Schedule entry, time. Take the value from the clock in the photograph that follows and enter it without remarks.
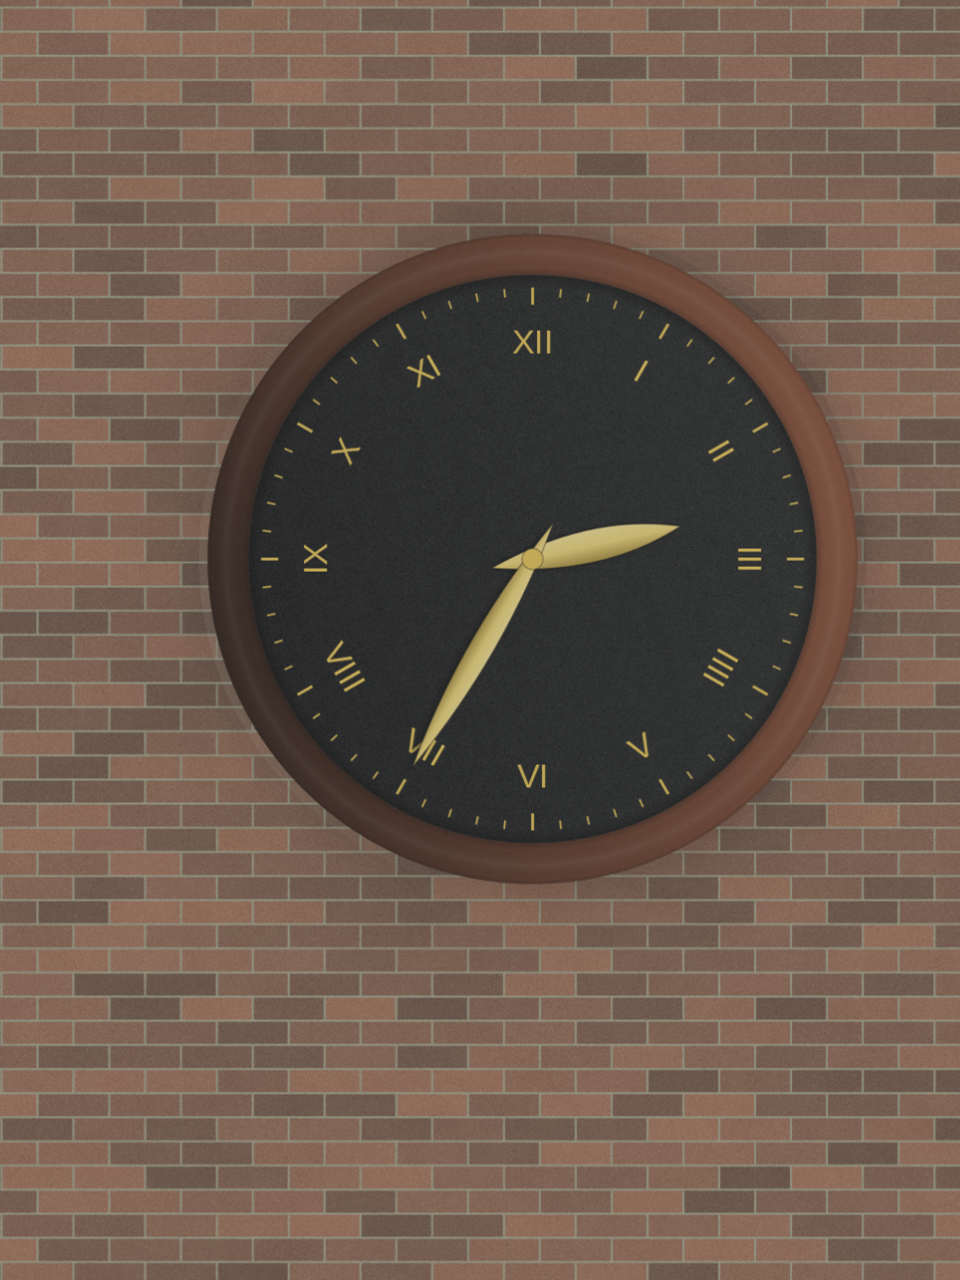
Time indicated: 2:35
